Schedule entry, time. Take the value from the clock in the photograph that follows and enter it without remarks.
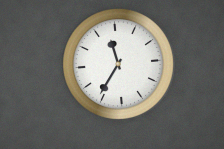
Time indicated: 11:36
